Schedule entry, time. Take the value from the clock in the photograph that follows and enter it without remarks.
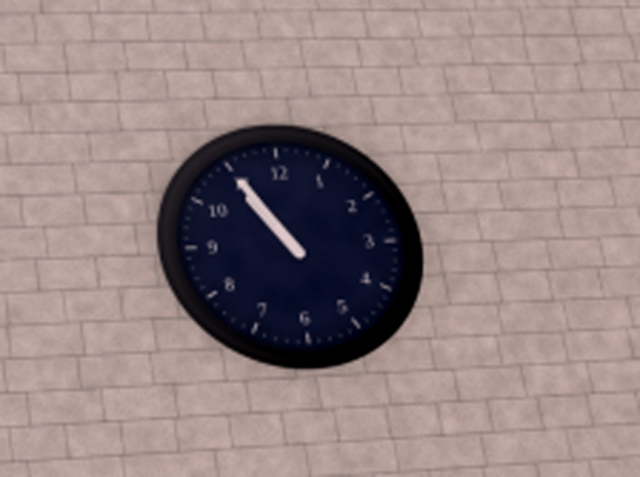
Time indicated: 10:55
